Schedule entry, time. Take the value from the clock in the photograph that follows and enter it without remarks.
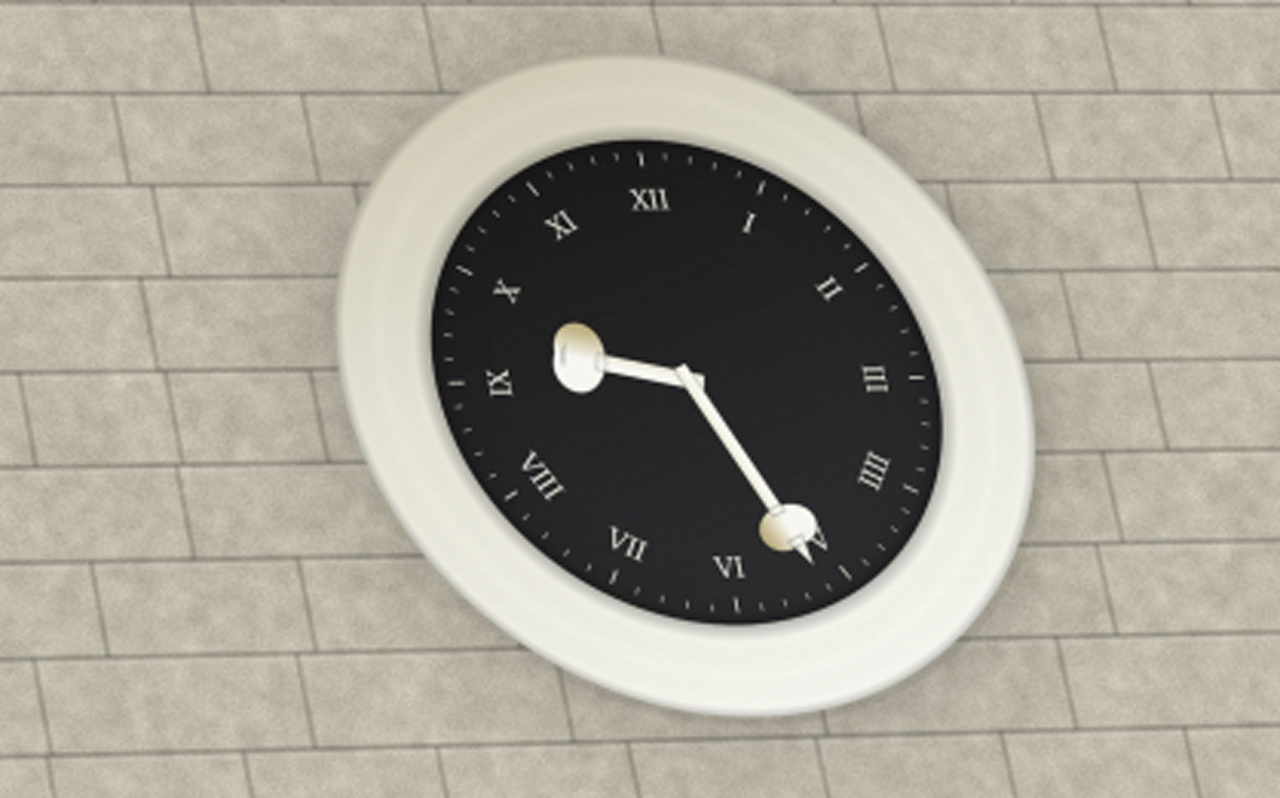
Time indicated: 9:26
